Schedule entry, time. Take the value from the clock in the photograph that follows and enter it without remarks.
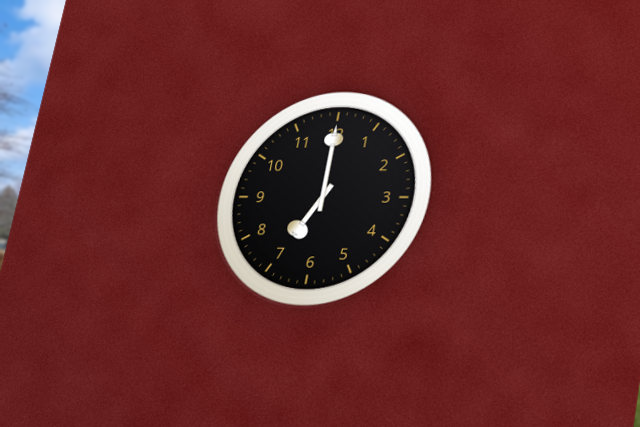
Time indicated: 7:00
